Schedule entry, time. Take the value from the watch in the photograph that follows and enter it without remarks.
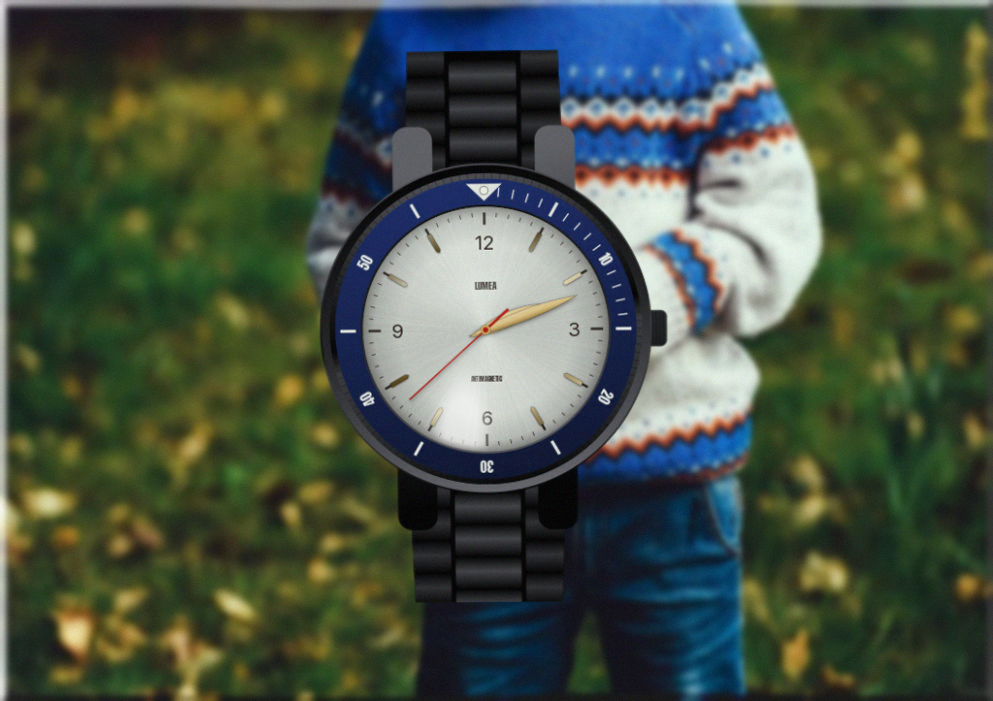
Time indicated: 2:11:38
